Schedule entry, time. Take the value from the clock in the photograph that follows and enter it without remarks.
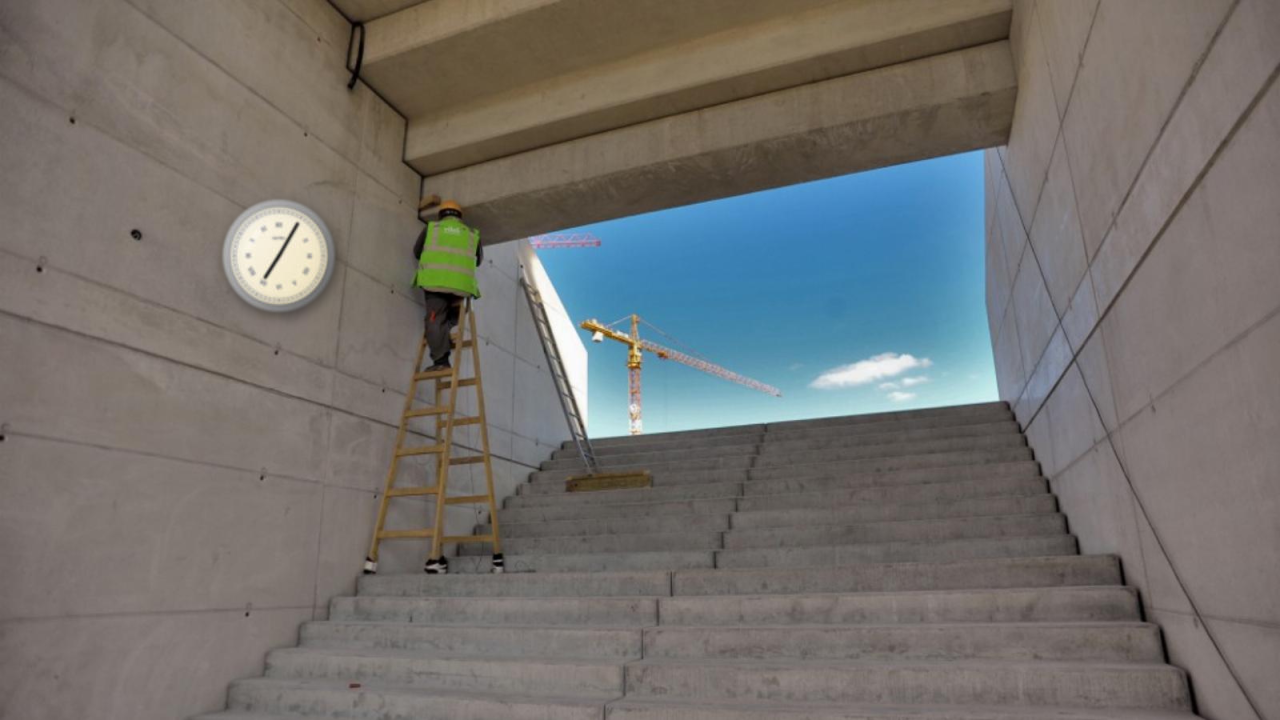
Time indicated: 7:05
